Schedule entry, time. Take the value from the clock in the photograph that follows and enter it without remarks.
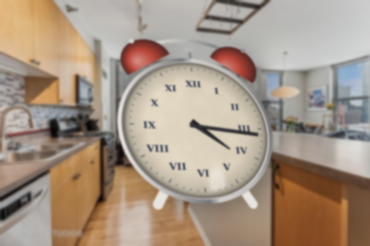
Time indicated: 4:16
